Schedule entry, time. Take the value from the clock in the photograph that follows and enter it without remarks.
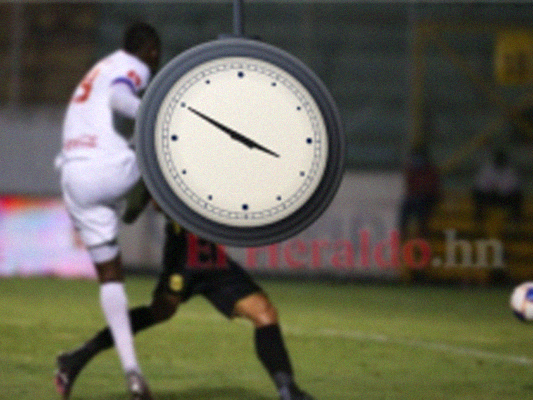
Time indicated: 3:50
